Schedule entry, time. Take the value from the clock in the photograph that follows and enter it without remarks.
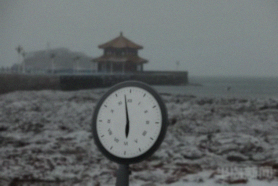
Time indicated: 5:58
